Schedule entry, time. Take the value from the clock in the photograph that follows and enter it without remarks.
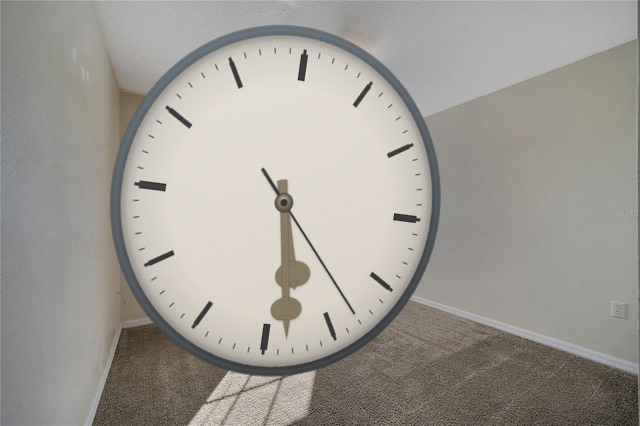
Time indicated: 5:28:23
